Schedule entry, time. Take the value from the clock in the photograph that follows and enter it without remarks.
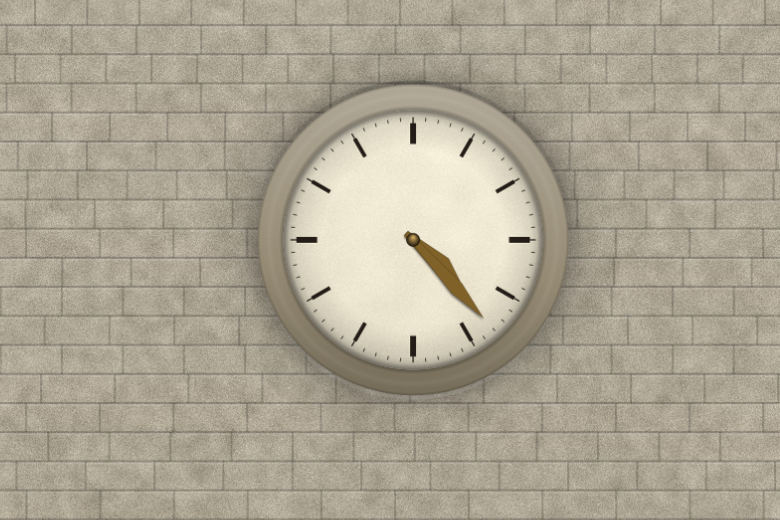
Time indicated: 4:23
